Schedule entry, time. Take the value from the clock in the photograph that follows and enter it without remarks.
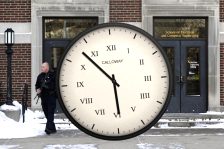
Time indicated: 5:53
